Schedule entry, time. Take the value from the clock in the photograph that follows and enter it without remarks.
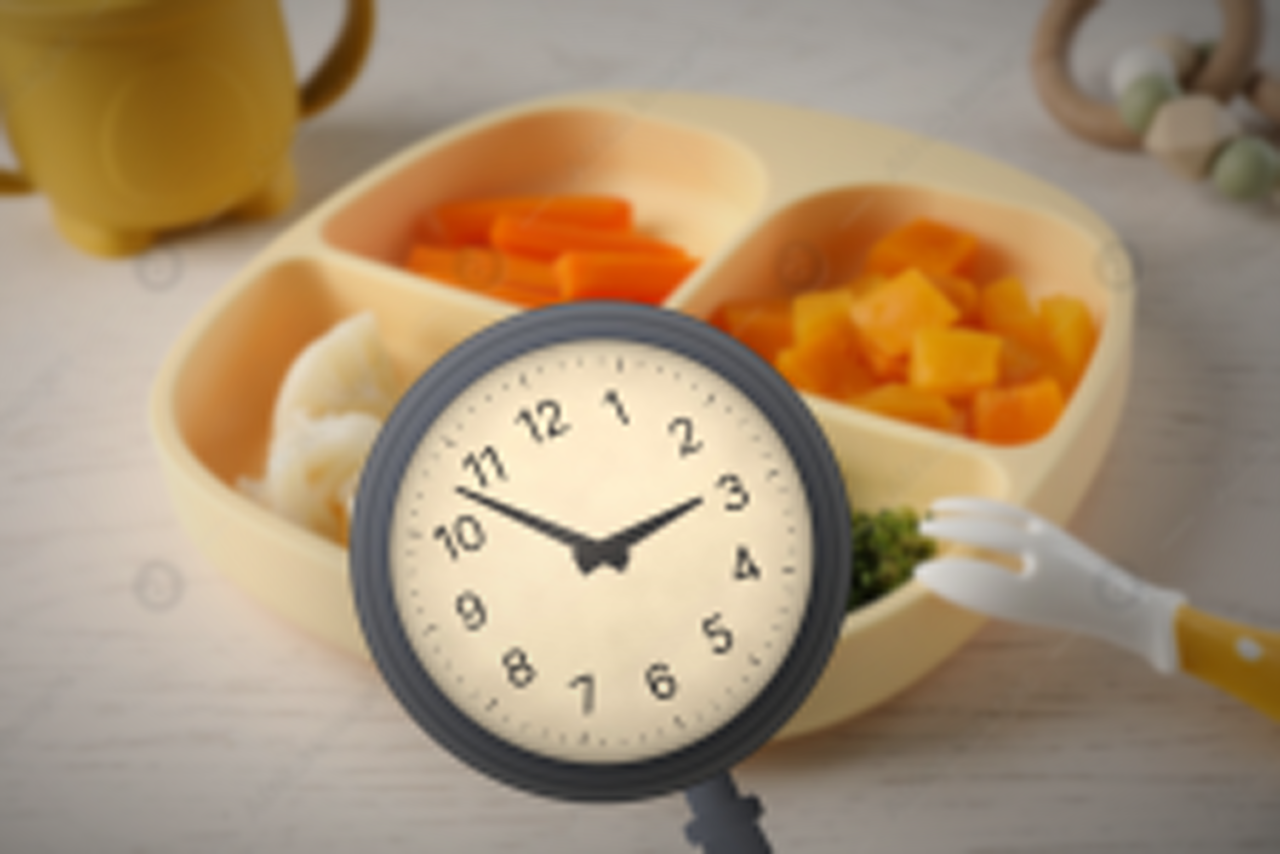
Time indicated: 2:53
